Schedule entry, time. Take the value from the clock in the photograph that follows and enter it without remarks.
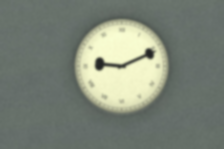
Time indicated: 9:11
